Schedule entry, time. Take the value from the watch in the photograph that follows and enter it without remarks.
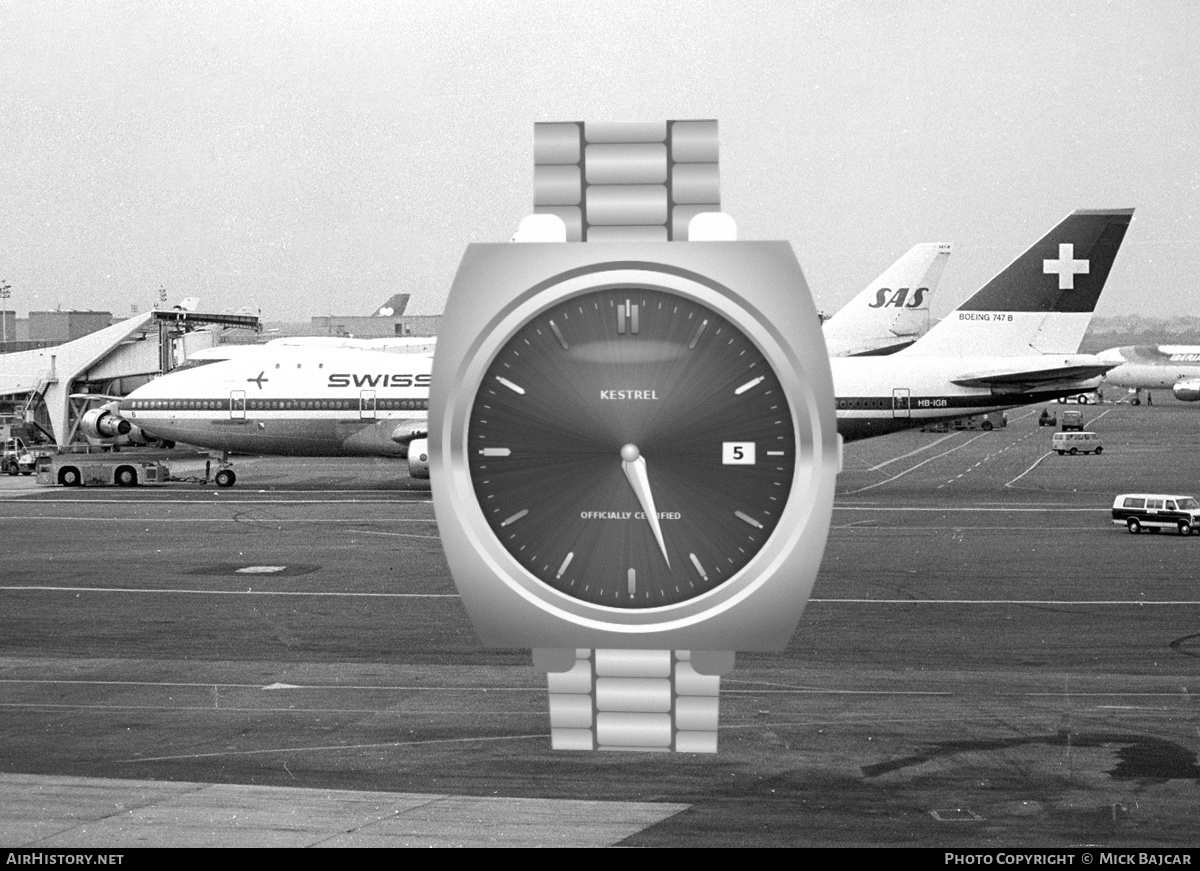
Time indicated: 5:27
